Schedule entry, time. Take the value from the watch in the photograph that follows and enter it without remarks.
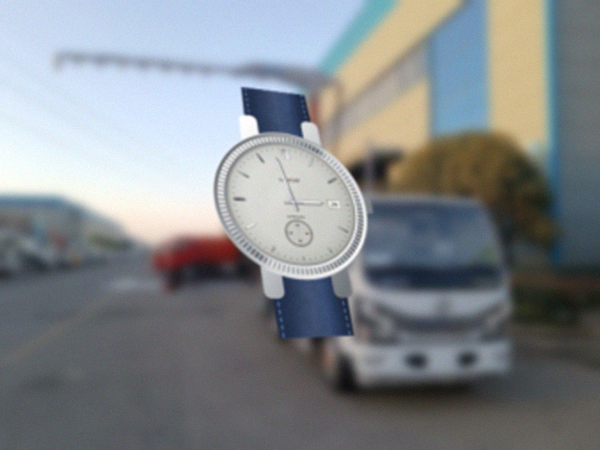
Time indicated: 2:58
